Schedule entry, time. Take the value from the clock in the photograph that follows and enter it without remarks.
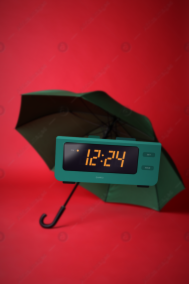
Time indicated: 12:24
